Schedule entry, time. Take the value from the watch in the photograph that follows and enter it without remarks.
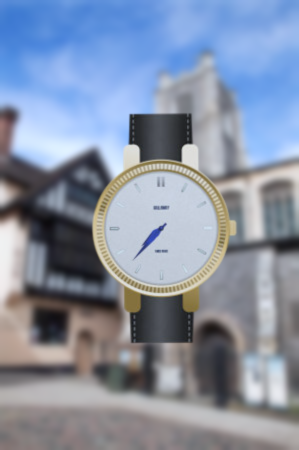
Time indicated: 7:37
